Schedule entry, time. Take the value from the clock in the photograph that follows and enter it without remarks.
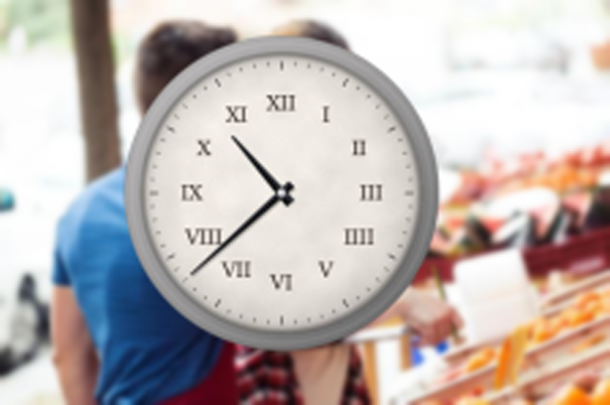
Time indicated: 10:38
